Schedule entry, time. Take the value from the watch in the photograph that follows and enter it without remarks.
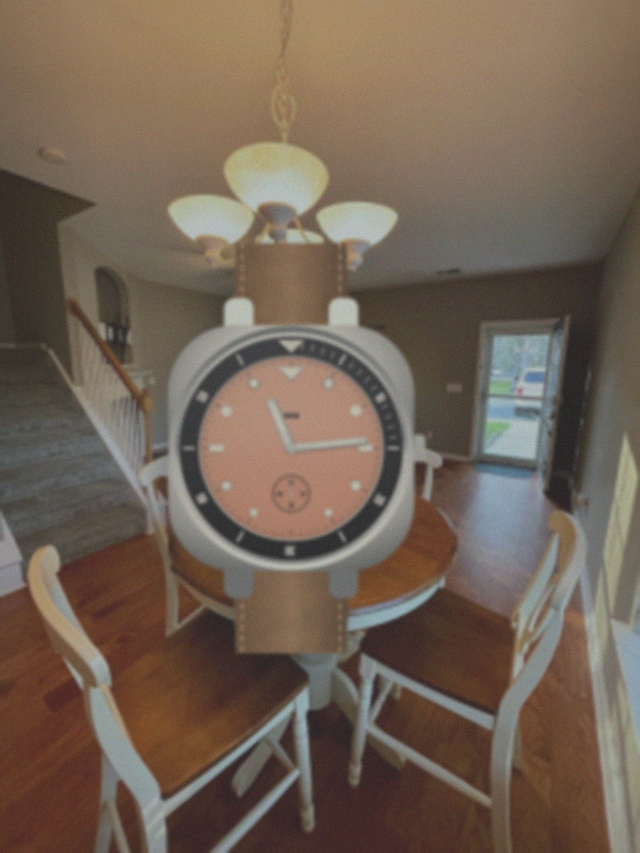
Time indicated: 11:14
